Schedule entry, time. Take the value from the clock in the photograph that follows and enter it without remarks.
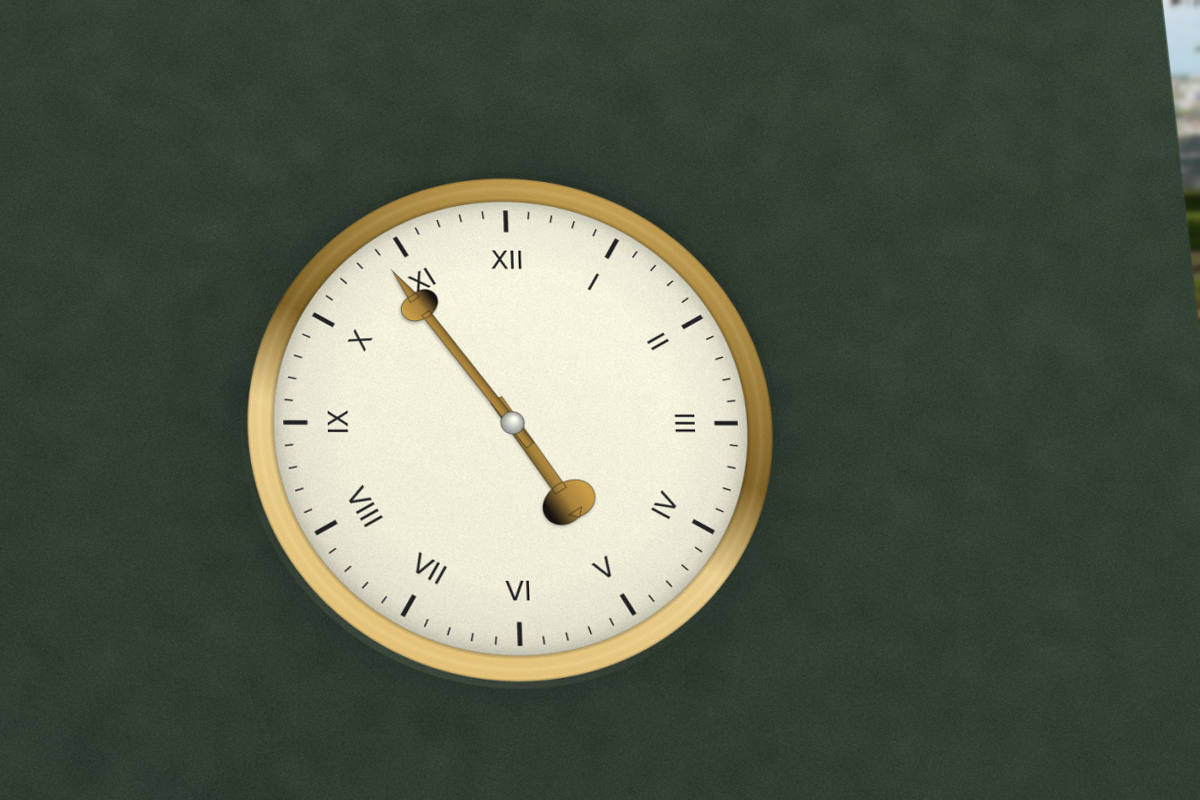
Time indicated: 4:54
